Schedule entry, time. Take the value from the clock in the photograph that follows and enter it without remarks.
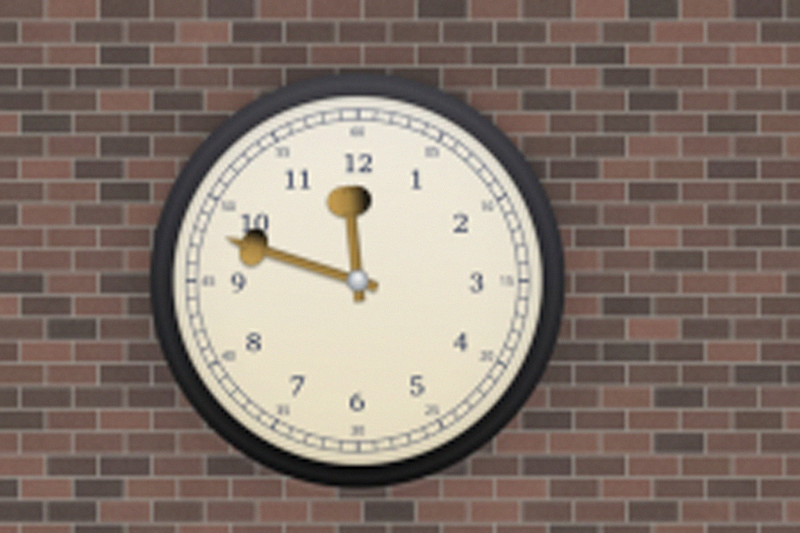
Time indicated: 11:48
